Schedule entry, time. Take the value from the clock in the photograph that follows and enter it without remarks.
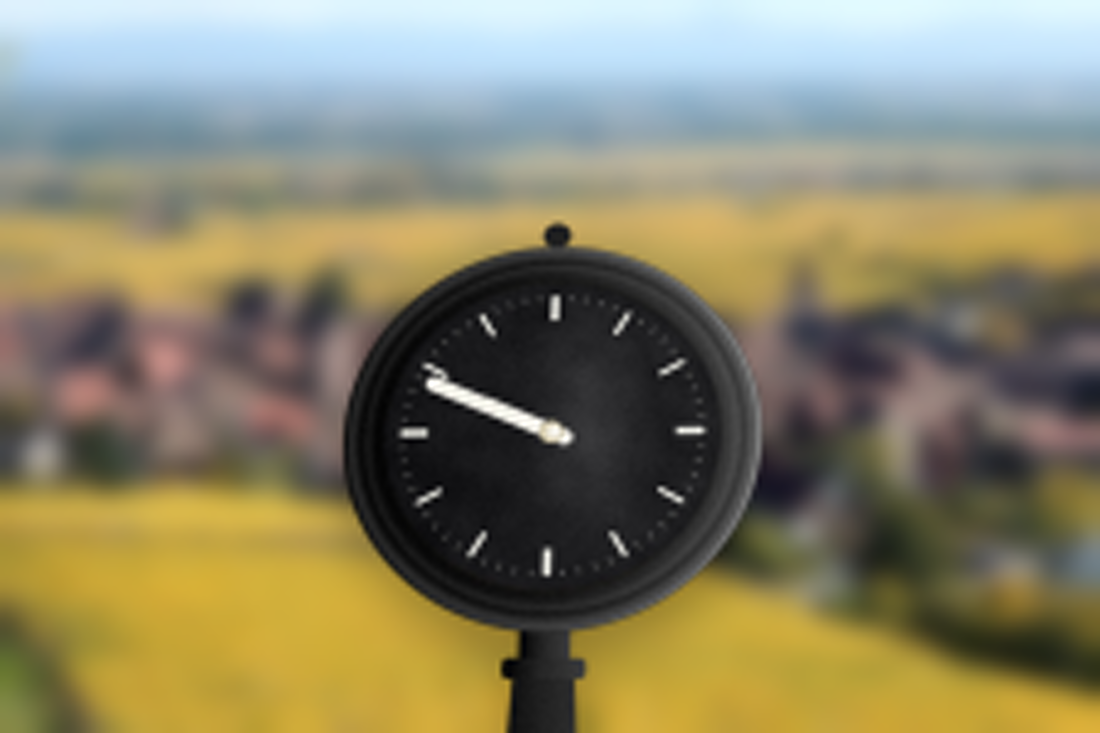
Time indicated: 9:49
